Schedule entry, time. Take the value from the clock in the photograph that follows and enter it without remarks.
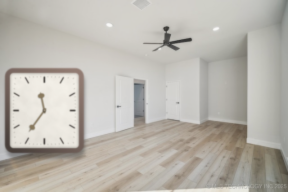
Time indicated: 11:36
